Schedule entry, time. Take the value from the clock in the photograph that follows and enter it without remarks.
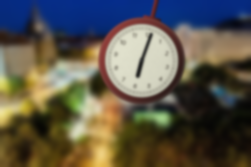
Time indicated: 6:01
